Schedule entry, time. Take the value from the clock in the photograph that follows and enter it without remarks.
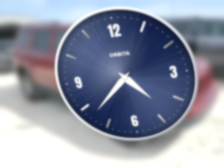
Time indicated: 4:38
